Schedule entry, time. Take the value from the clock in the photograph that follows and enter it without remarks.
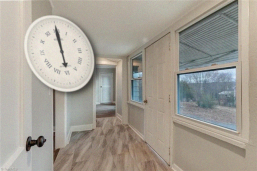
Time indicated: 6:00
